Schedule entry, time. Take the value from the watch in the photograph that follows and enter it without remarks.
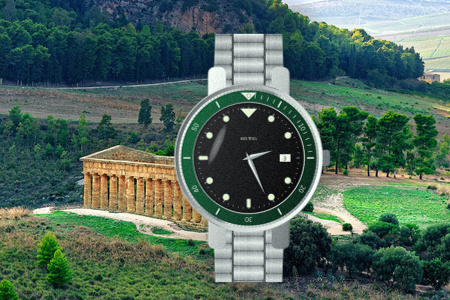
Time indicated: 2:26
